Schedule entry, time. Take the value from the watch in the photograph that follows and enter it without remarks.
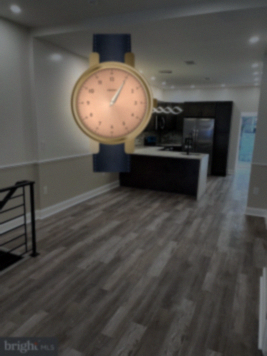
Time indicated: 1:05
